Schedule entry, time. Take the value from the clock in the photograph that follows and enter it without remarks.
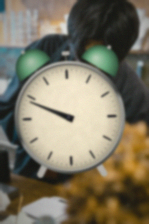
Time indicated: 9:49
